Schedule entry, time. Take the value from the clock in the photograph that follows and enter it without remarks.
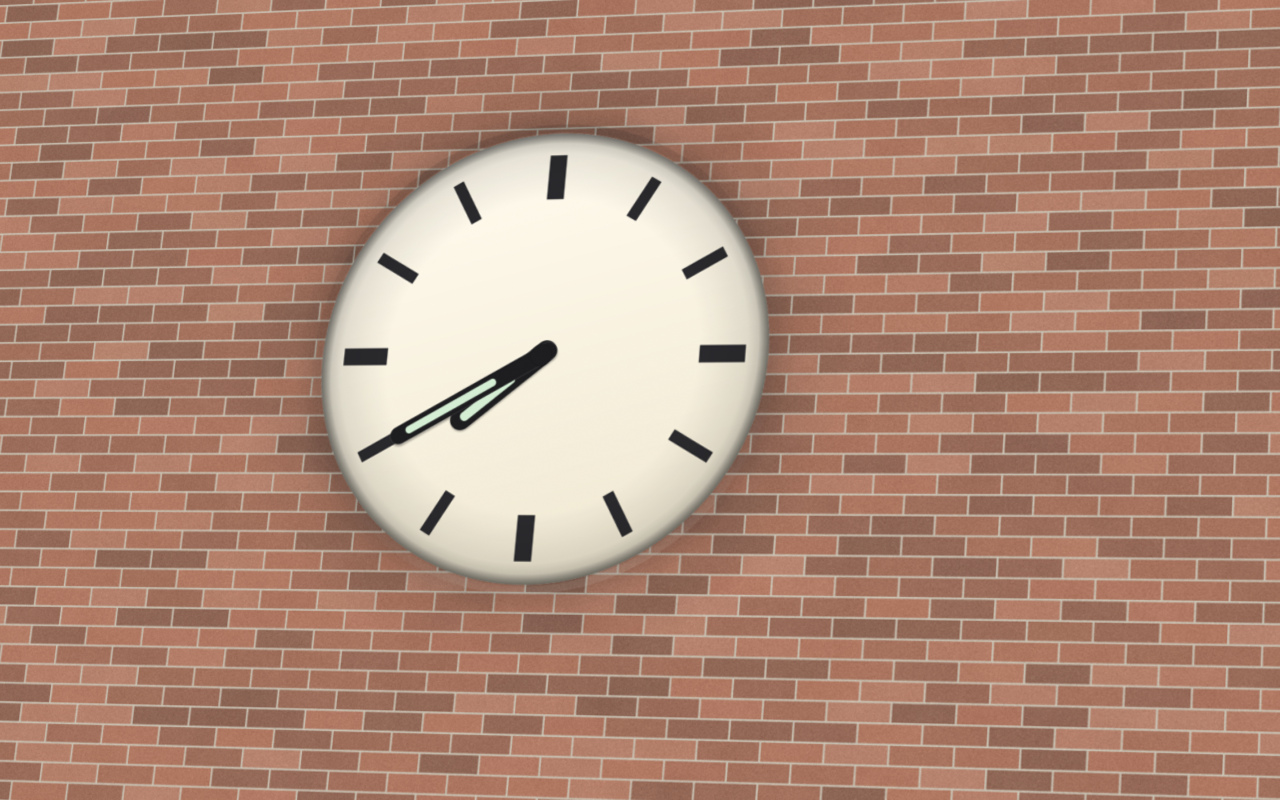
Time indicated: 7:40
